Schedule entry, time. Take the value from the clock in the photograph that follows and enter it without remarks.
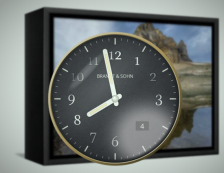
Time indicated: 7:58
